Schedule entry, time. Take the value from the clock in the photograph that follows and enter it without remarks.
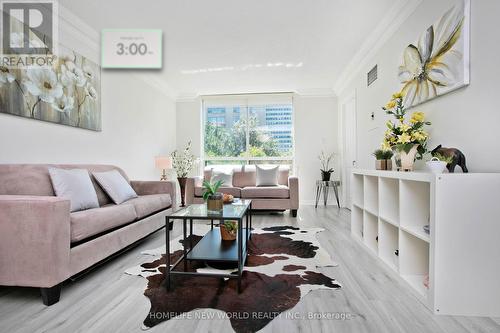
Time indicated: 3:00
